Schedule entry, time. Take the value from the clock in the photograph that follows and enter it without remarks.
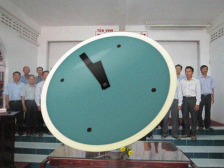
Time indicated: 10:52
